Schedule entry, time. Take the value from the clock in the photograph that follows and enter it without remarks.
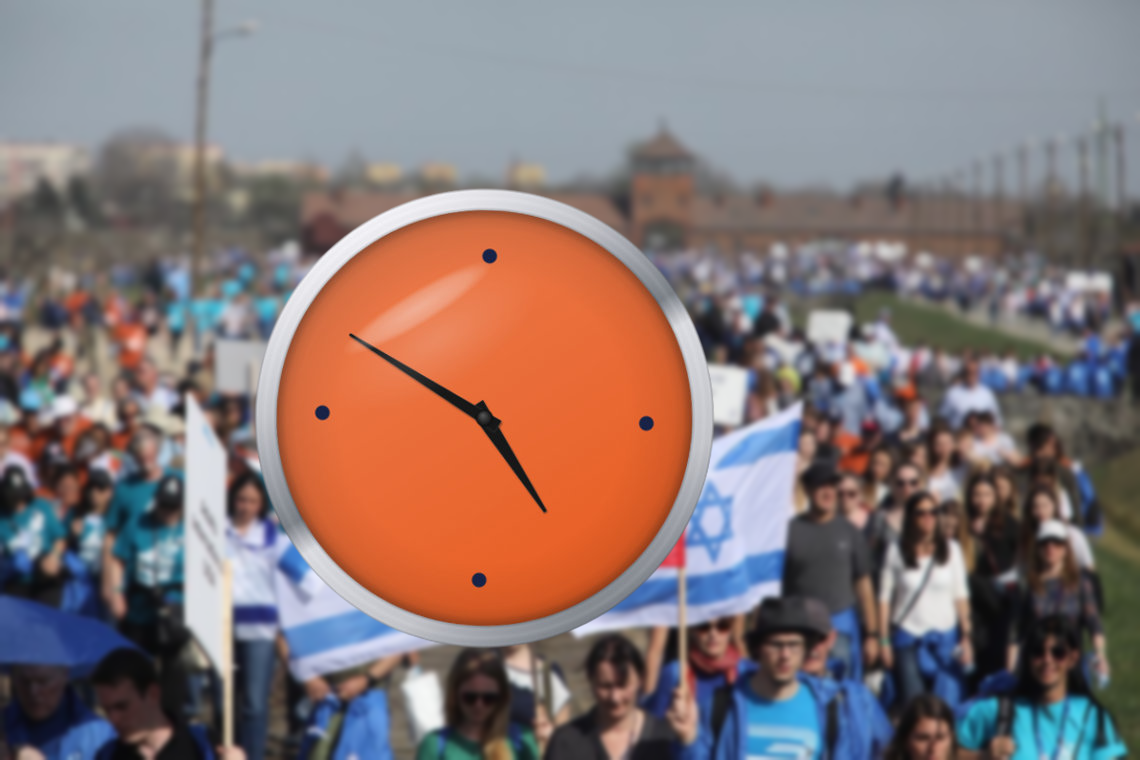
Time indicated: 4:50
